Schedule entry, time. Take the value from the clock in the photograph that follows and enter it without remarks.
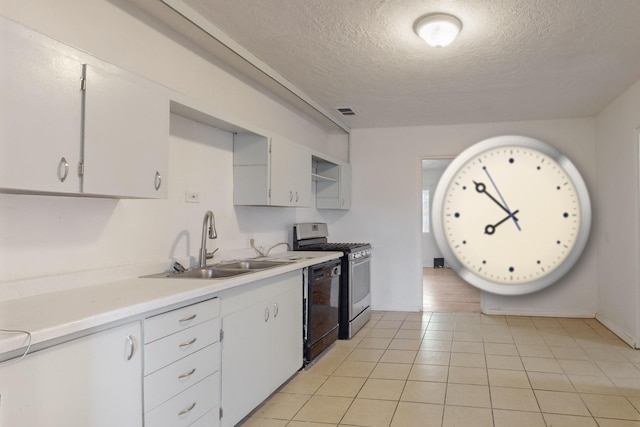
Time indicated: 7:51:55
